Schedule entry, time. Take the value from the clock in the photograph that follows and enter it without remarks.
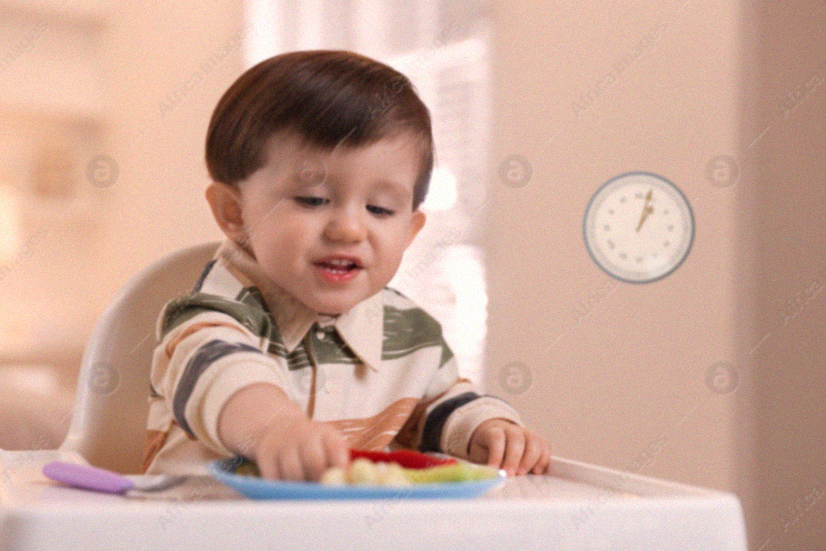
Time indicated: 1:03
